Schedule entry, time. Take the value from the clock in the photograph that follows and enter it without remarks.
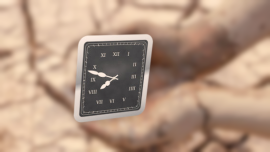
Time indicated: 7:48
